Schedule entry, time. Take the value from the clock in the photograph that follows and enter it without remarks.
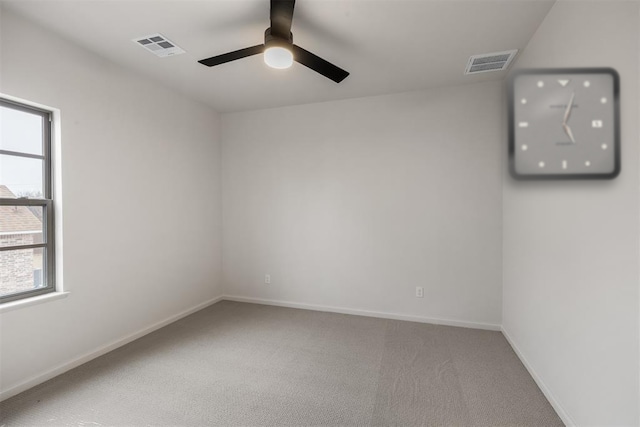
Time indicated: 5:03
